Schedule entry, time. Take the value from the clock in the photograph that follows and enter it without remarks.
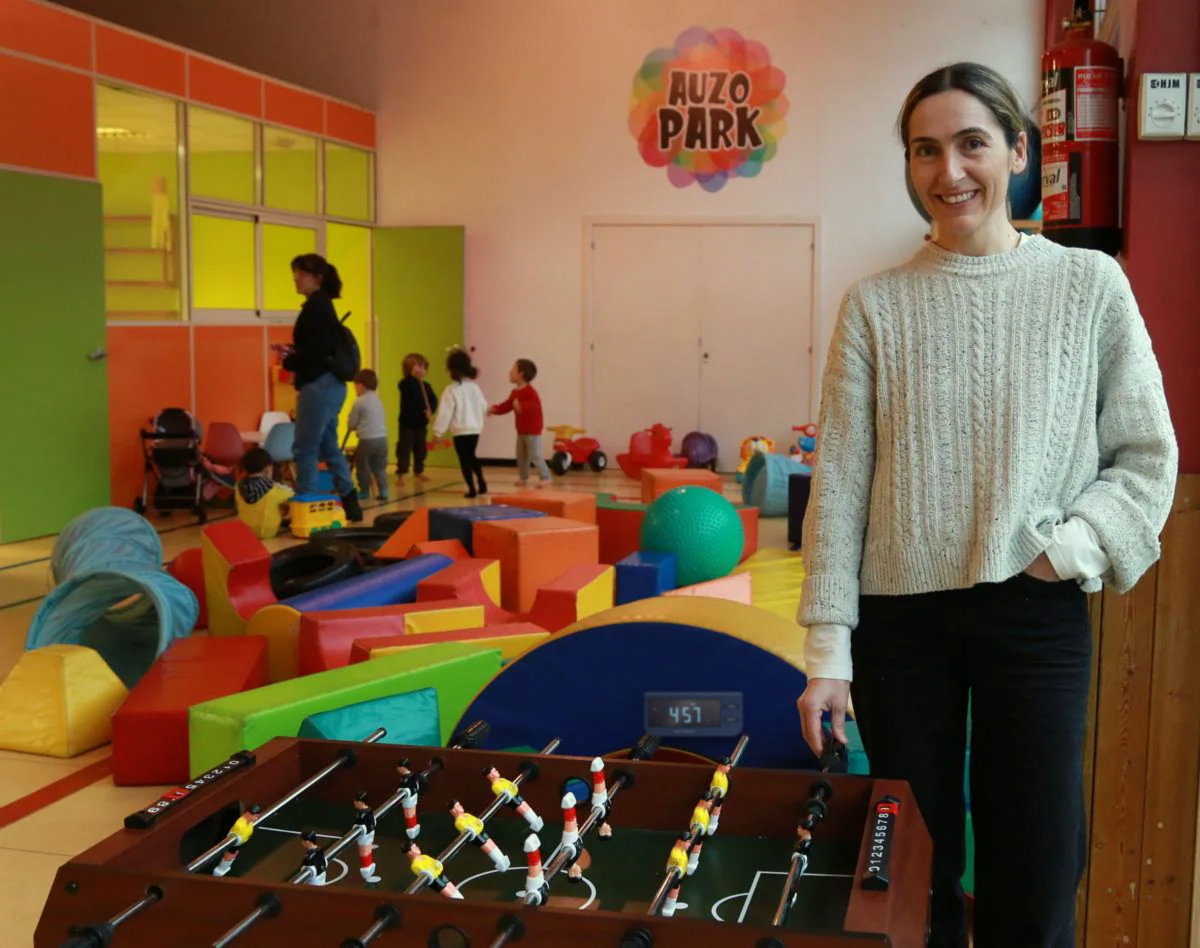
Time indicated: 4:57
